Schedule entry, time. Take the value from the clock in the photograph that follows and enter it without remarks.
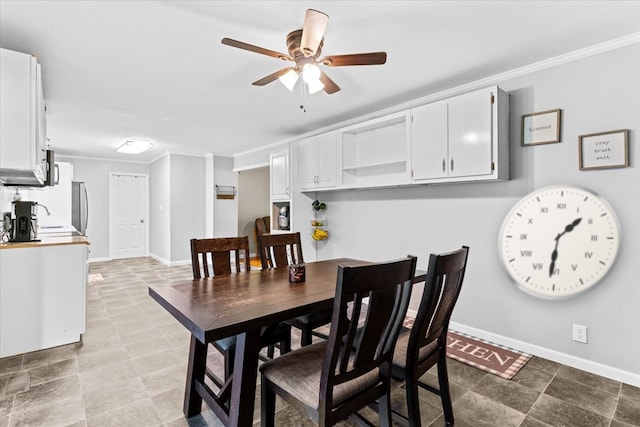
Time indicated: 1:31
